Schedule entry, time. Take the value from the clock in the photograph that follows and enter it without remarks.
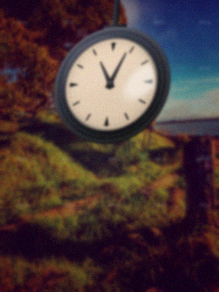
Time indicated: 11:04
